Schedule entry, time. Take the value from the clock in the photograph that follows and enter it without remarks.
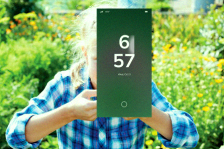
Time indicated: 6:57
